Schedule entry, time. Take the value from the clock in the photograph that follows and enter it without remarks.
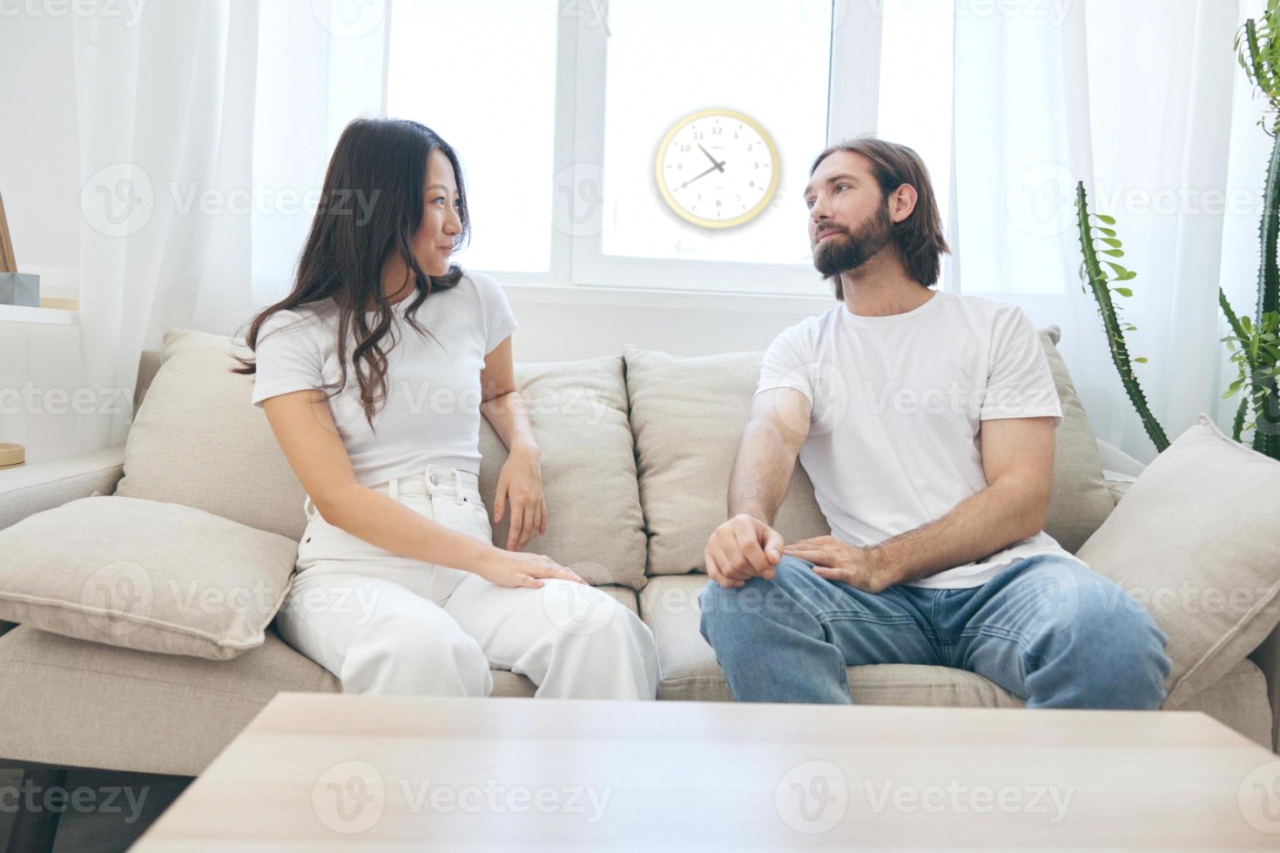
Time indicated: 10:40
